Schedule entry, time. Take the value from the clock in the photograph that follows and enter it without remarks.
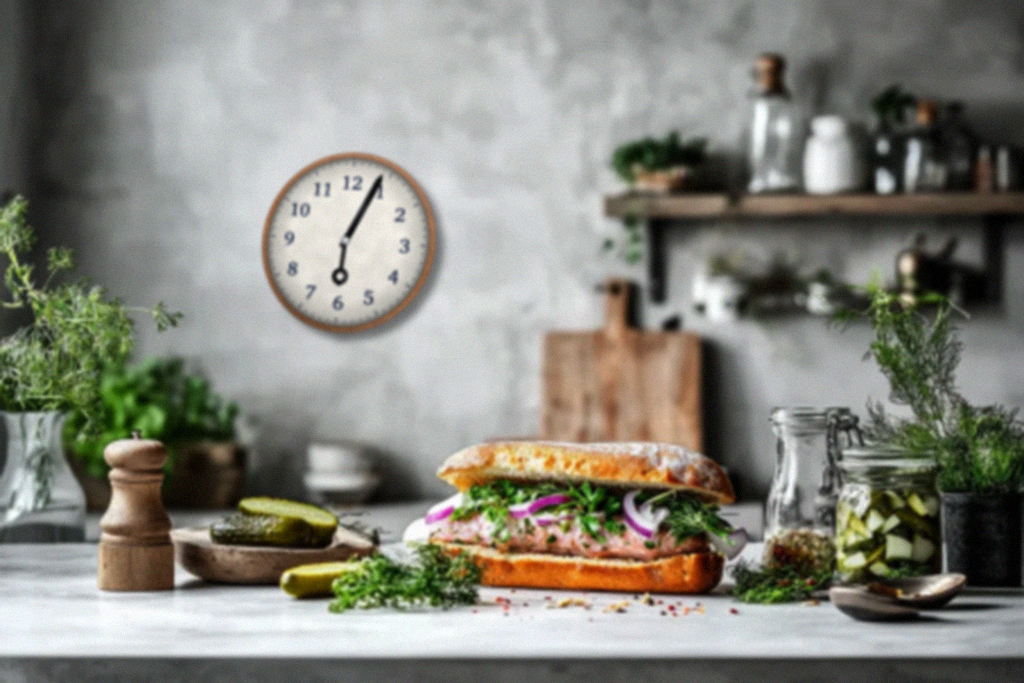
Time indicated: 6:04
